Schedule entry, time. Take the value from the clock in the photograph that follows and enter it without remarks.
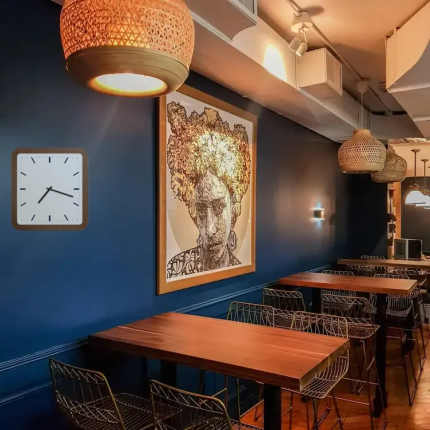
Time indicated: 7:18
